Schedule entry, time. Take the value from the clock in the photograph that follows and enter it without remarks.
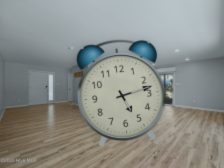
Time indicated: 5:13
